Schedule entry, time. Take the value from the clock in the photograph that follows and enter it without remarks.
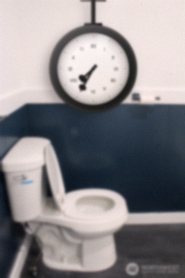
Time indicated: 7:35
